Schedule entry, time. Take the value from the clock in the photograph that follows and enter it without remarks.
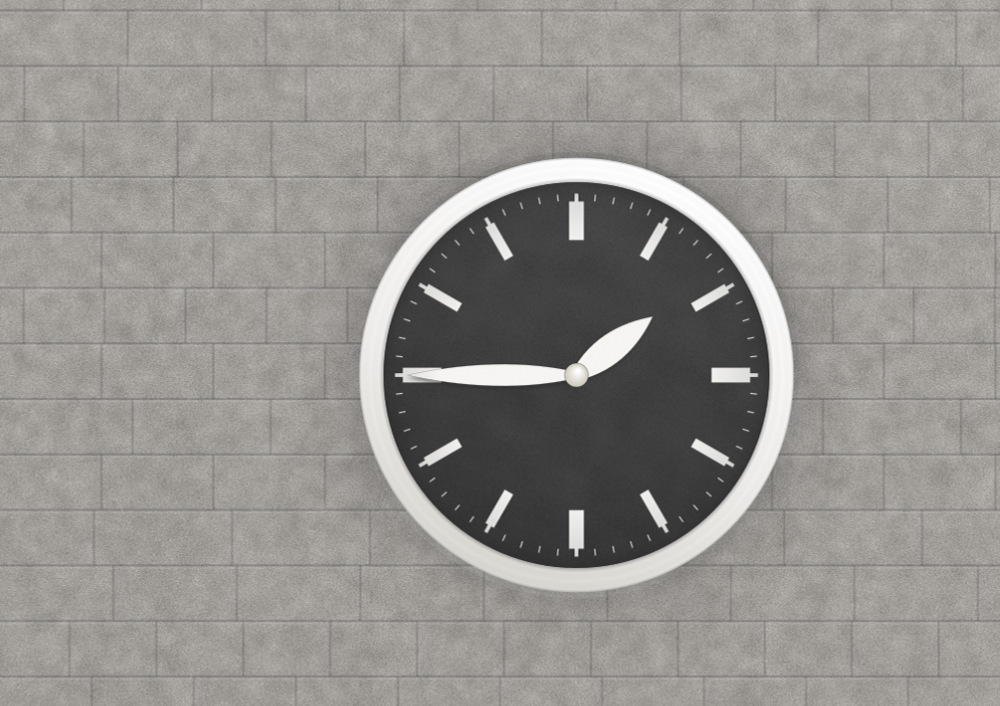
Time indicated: 1:45
